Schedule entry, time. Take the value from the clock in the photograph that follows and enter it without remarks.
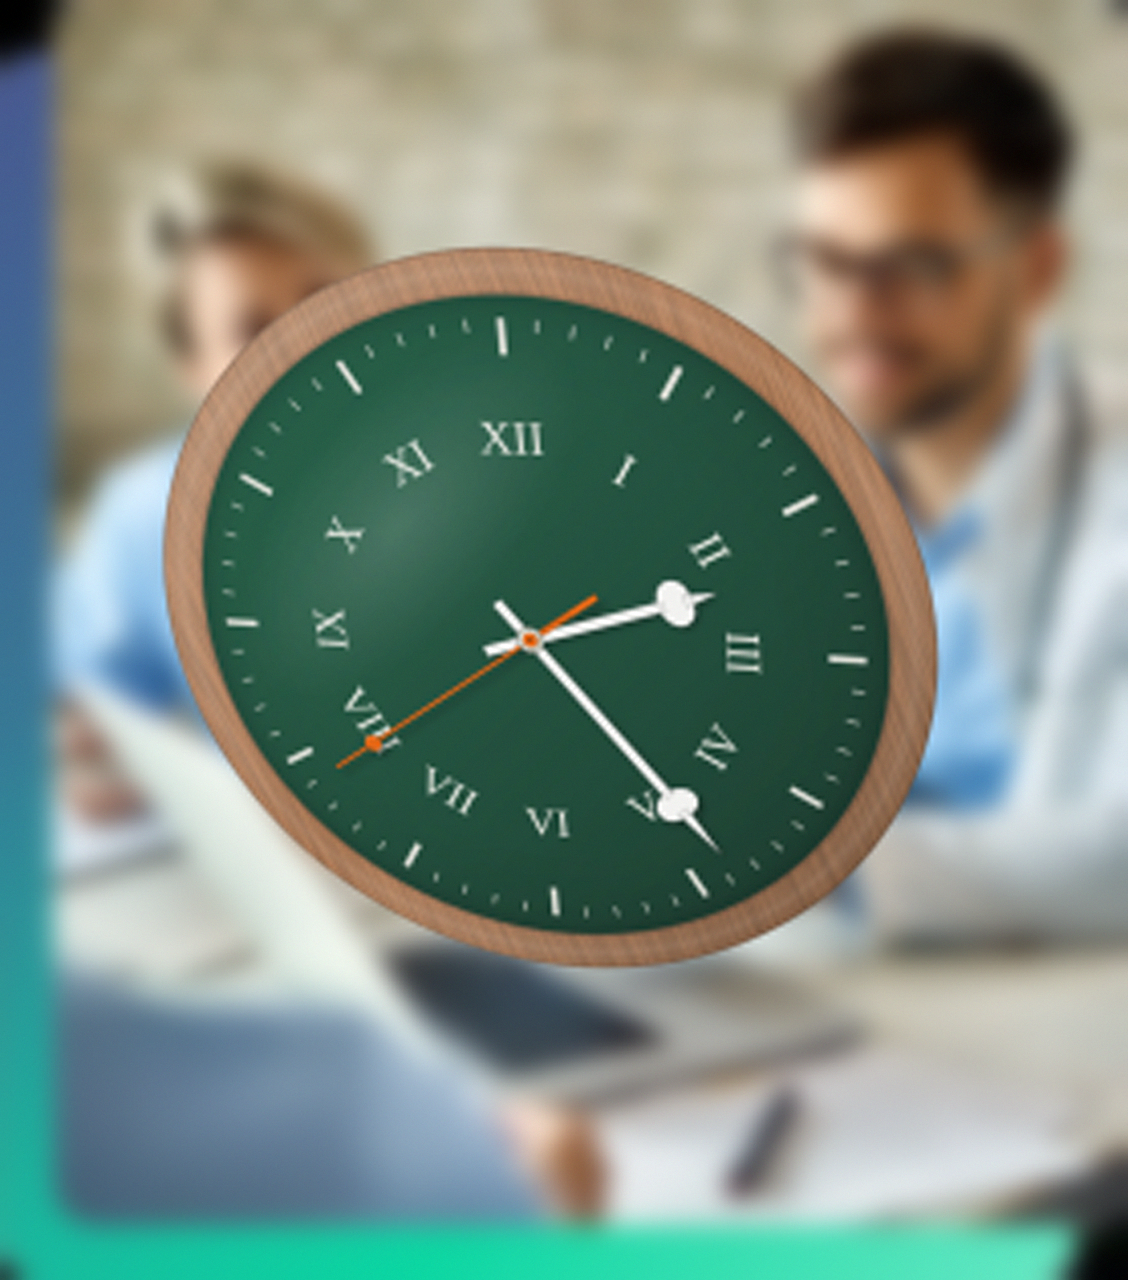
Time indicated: 2:23:39
